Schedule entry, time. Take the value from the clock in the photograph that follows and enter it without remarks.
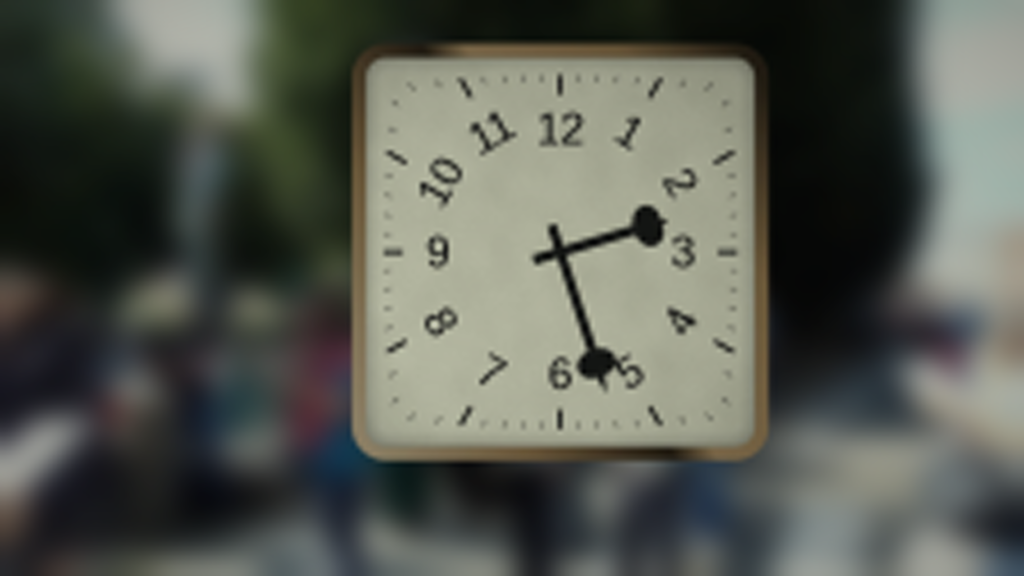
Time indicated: 2:27
